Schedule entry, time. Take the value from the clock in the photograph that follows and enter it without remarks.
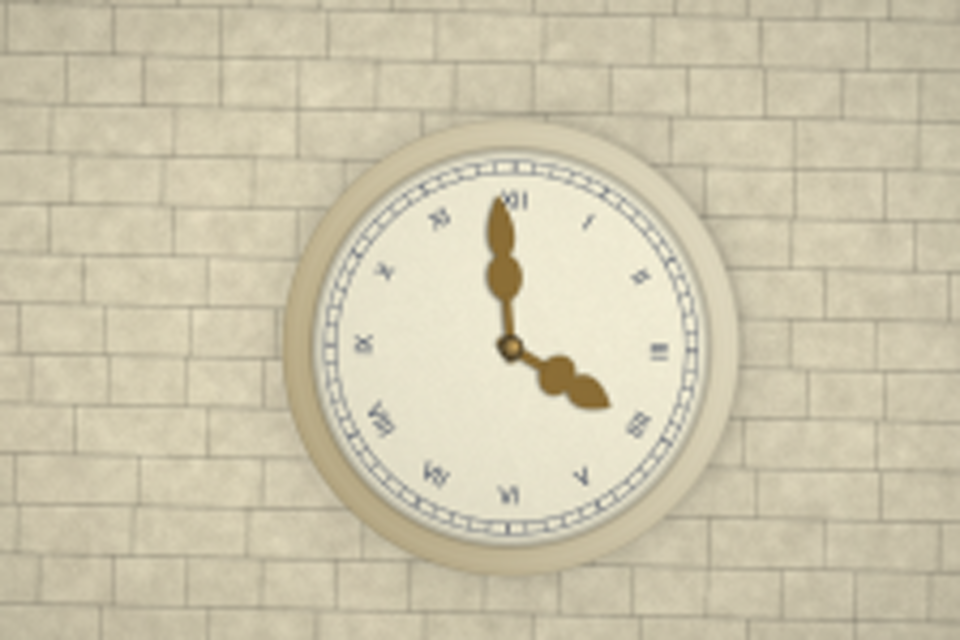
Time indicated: 3:59
